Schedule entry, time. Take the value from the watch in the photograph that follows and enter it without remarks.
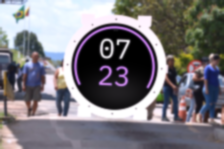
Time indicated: 7:23
